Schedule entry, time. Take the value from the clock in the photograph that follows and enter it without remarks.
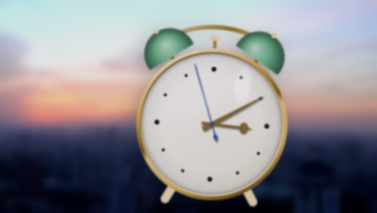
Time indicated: 3:09:57
